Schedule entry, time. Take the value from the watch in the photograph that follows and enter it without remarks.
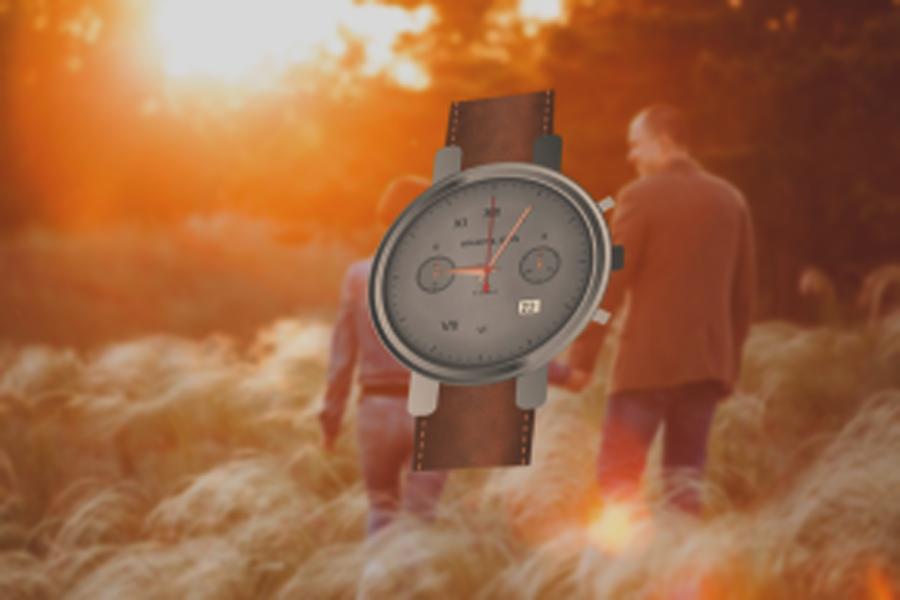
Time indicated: 9:05
